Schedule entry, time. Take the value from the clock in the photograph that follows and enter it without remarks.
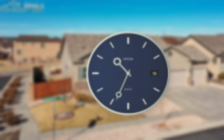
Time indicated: 10:34
